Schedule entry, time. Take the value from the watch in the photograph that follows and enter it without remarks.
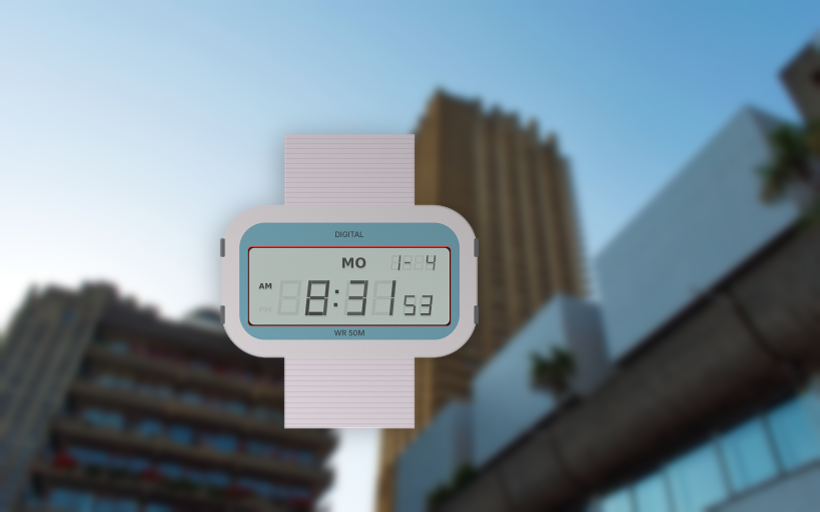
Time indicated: 8:31:53
